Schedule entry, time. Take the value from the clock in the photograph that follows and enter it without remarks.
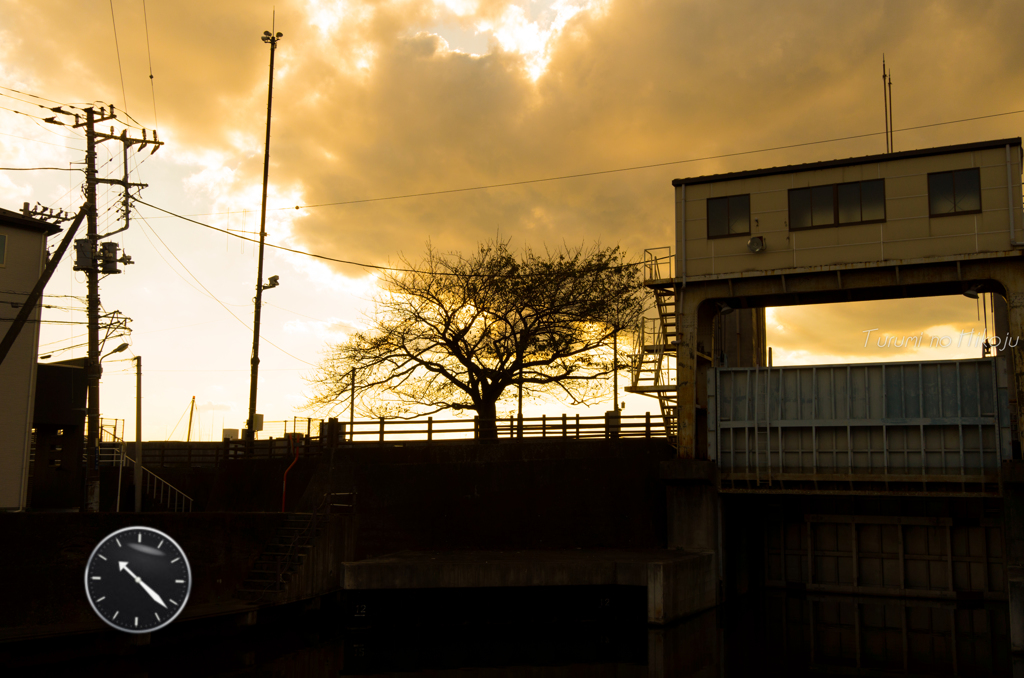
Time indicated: 10:22
